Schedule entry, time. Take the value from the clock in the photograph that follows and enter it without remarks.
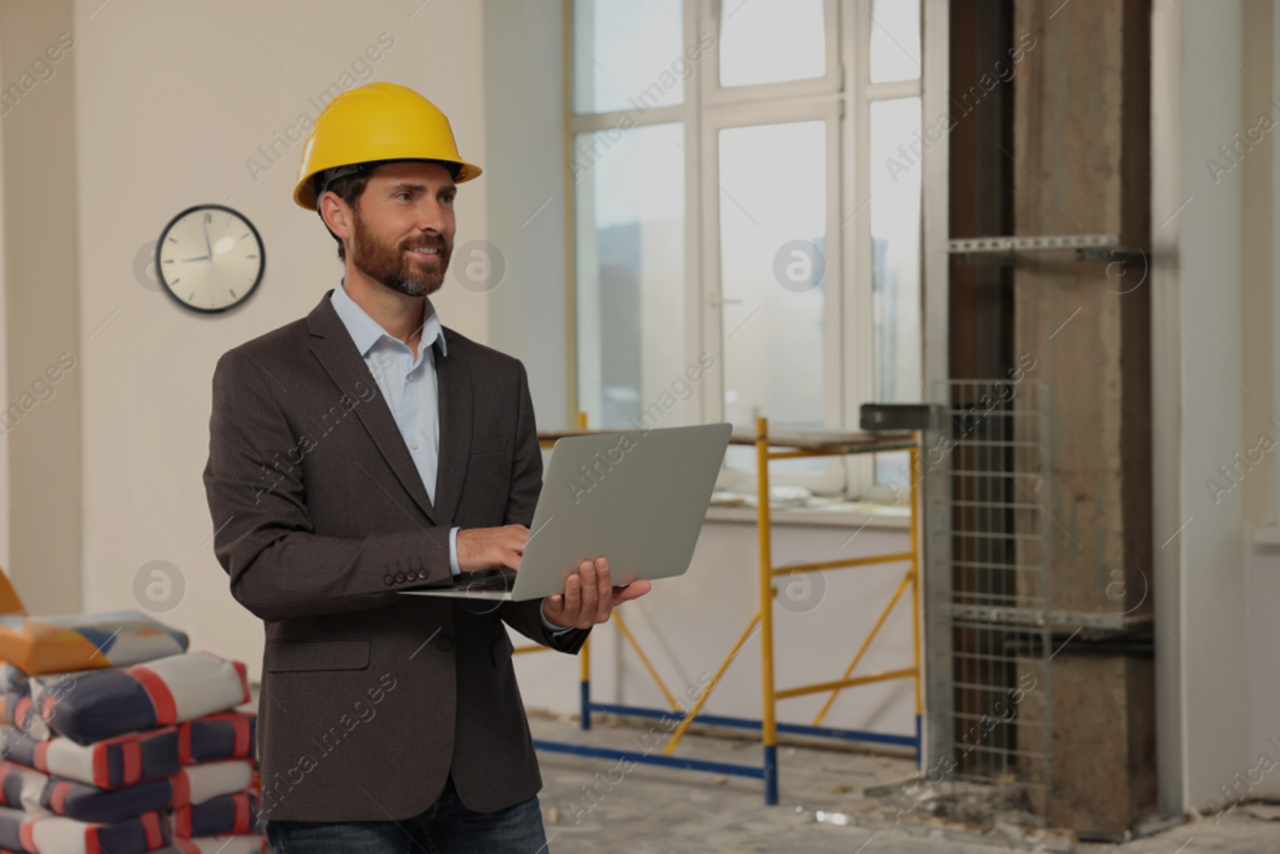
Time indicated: 8:59
